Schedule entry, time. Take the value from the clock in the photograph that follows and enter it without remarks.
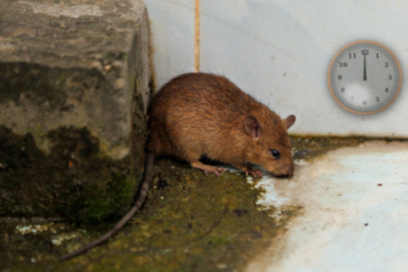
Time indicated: 12:00
